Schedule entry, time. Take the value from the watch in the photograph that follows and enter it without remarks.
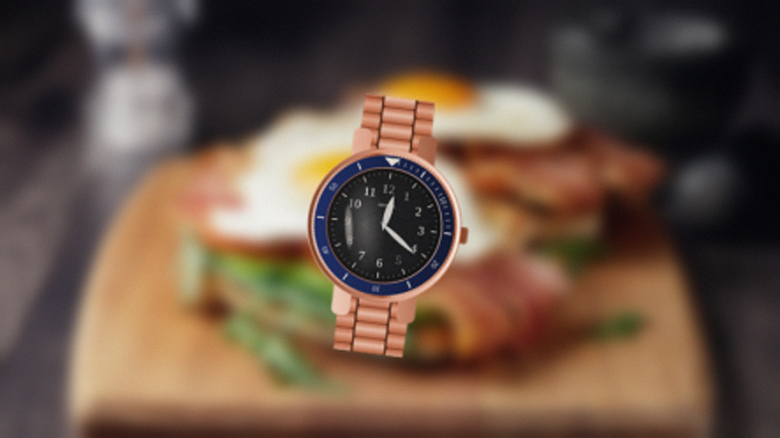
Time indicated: 12:21
